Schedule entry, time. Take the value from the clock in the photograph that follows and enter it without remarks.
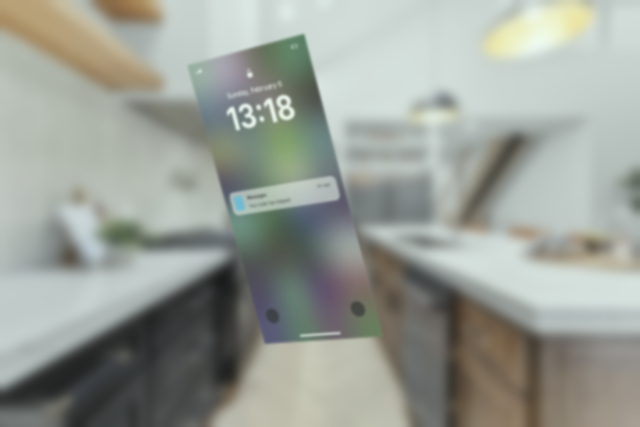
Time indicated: 13:18
